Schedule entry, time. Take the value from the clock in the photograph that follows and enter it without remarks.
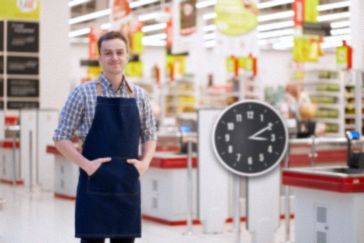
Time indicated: 3:10
